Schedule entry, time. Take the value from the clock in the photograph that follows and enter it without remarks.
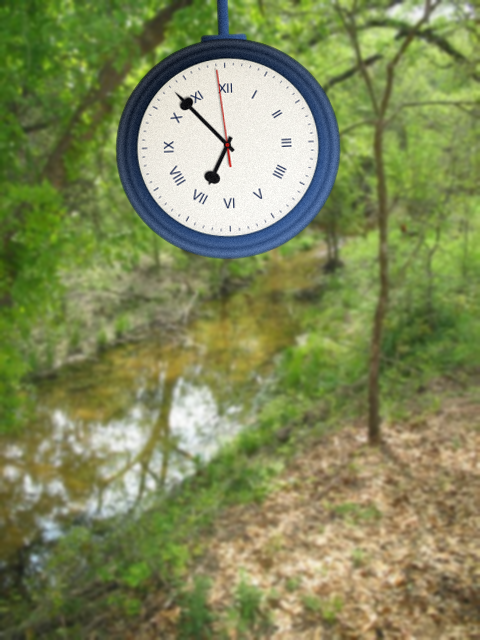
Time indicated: 6:52:59
